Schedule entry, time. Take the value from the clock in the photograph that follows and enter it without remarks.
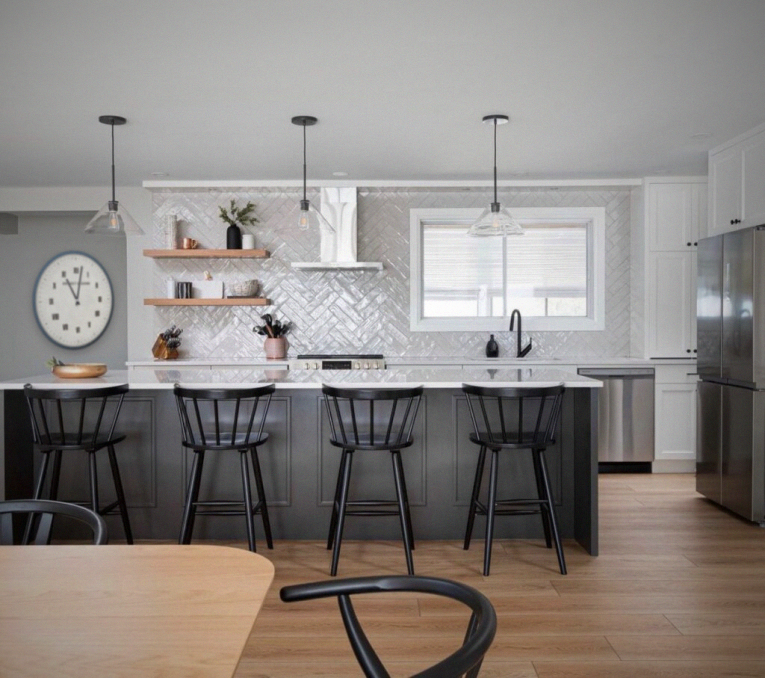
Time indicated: 11:02
